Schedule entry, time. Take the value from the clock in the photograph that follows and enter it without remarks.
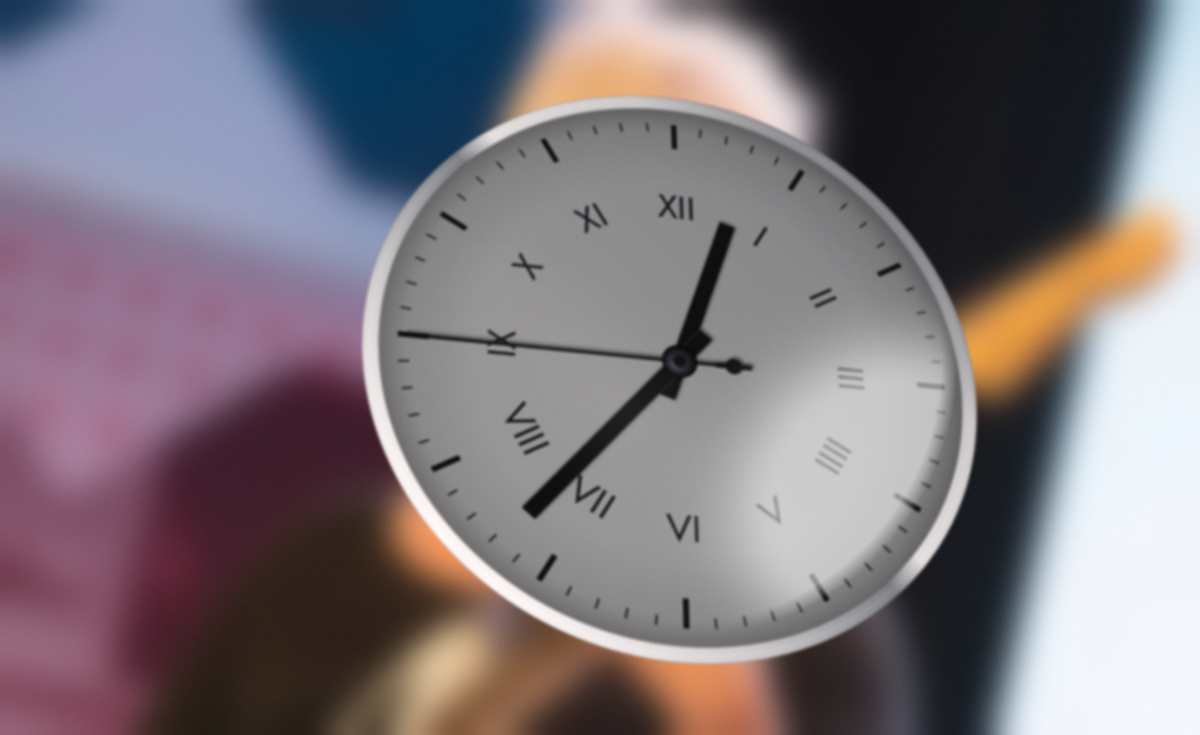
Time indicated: 12:36:45
